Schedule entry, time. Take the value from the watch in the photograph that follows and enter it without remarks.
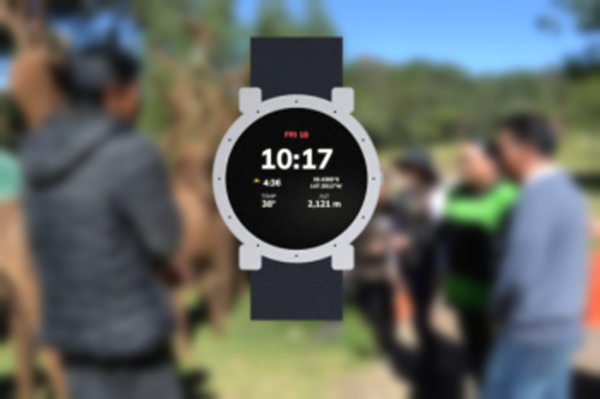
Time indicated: 10:17
